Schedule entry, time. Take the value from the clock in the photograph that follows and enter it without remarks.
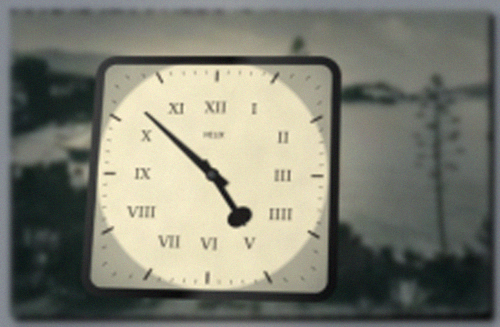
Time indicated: 4:52
